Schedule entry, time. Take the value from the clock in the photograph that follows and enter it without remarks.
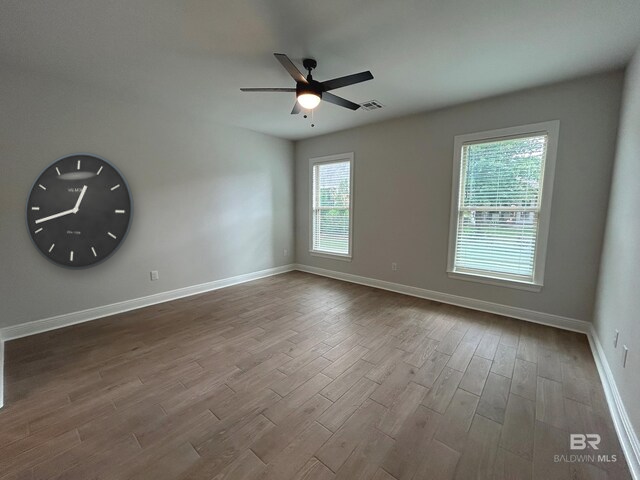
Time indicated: 12:42
